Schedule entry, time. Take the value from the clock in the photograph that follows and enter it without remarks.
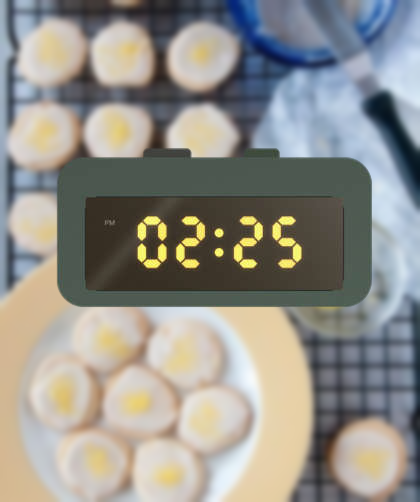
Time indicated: 2:25
